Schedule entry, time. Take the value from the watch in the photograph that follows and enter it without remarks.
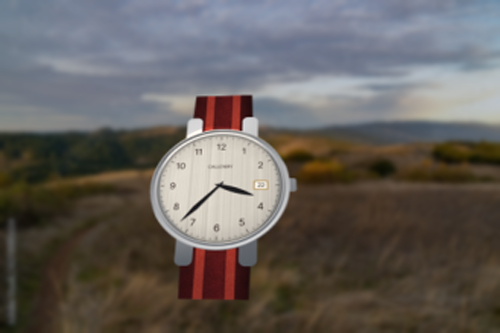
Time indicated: 3:37
